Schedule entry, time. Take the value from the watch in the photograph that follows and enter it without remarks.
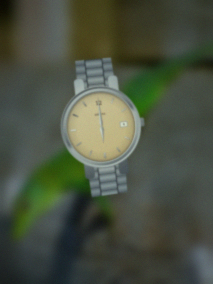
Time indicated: 6:00
